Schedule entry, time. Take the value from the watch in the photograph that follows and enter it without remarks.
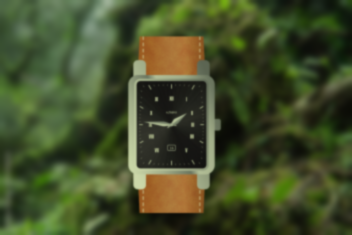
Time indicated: 1:46
